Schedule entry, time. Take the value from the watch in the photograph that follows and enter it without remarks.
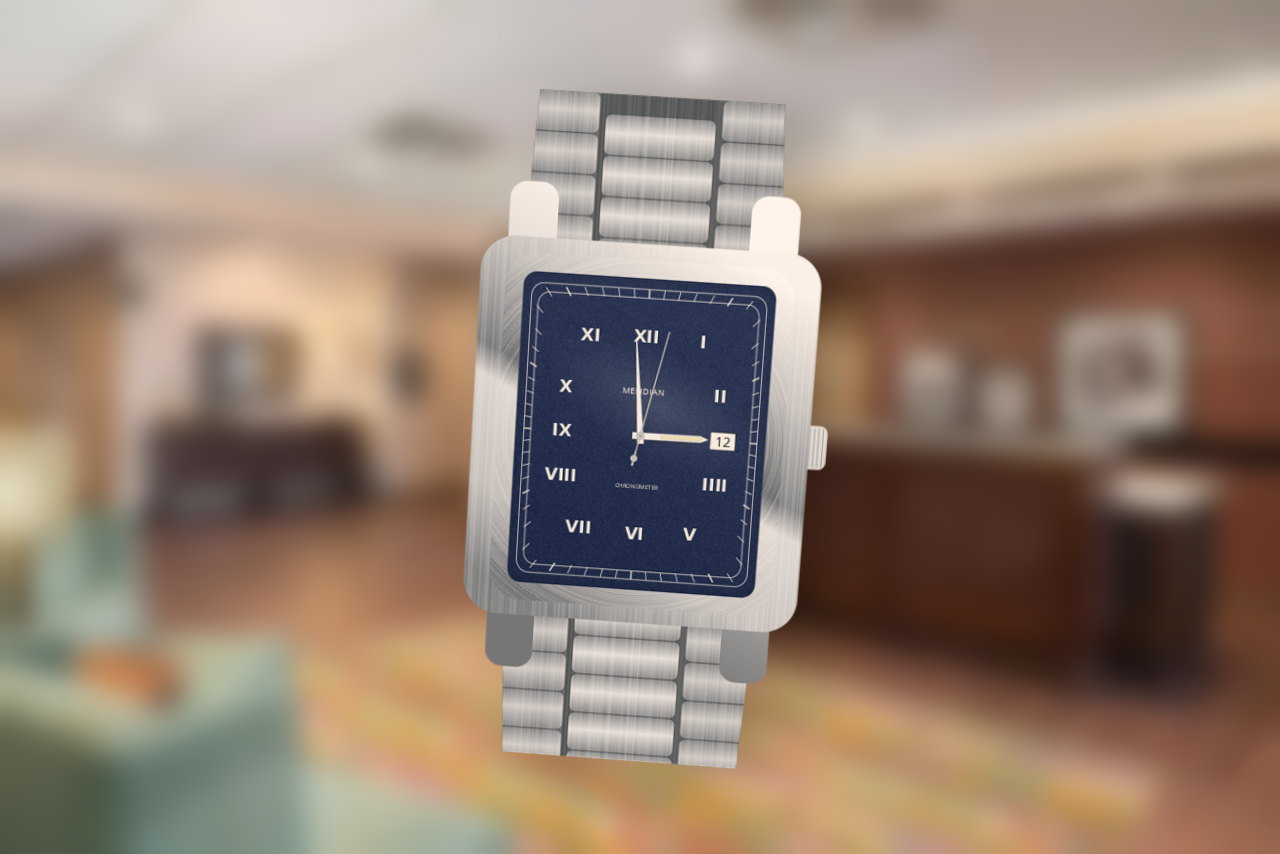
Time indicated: 2:59:02
